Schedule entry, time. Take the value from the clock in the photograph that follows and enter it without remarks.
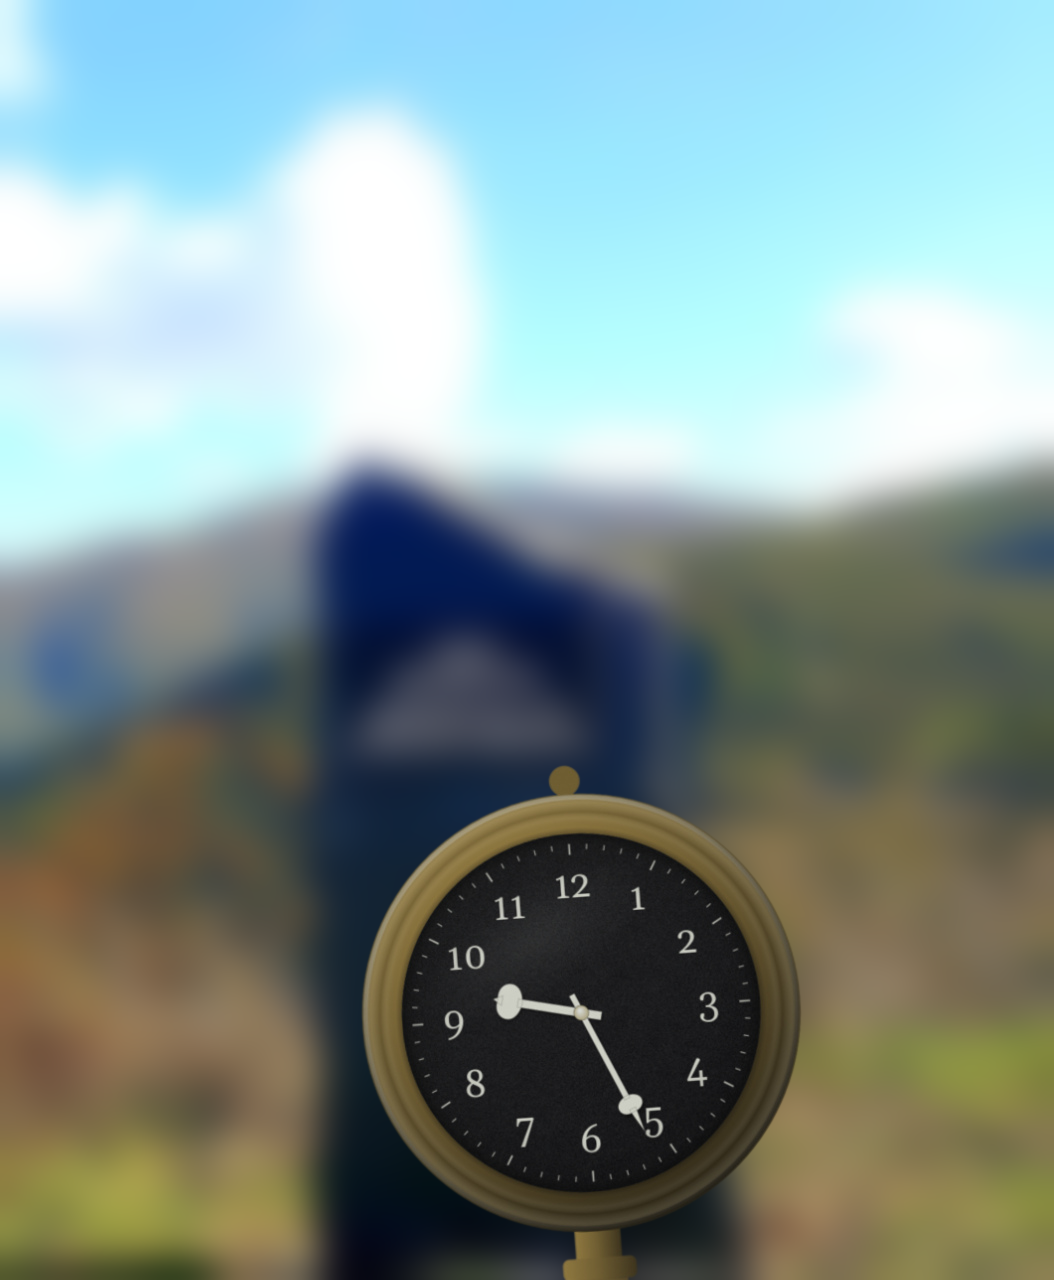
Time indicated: 9:26
